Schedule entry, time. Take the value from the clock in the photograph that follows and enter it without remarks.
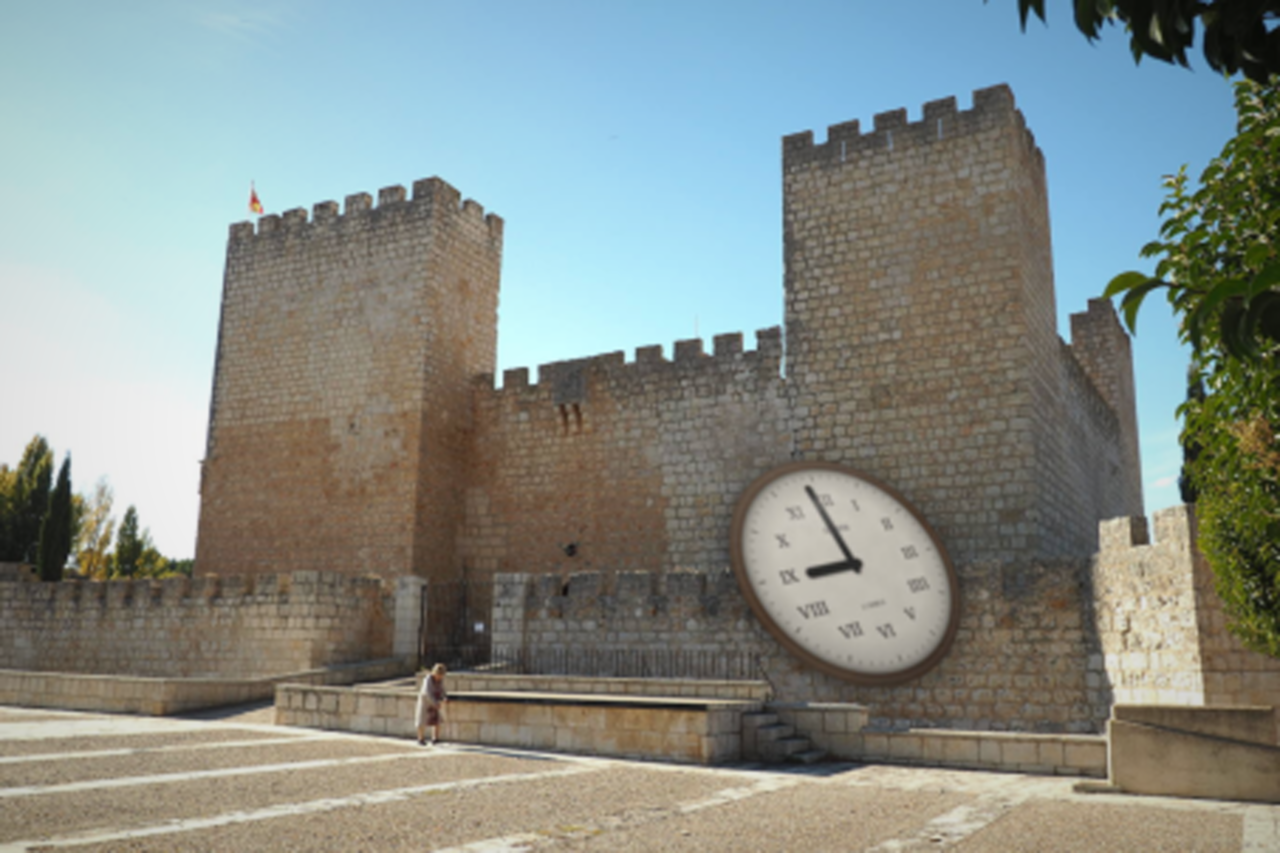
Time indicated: 8:59
